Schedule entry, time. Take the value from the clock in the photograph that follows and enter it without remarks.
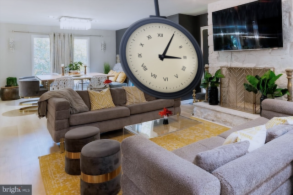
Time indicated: 3:05
